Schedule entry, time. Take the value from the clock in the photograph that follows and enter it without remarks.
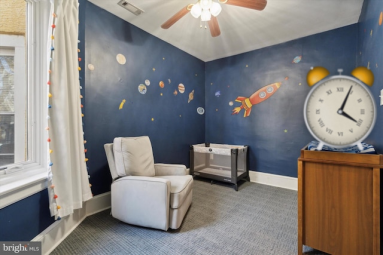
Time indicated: 4:04
